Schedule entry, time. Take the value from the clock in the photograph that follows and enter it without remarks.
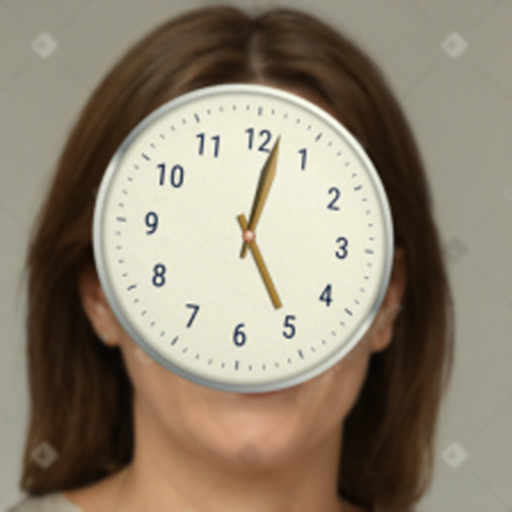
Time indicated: 5:02
